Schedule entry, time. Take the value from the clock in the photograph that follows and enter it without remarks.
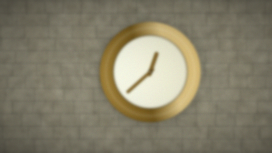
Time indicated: 12:38
